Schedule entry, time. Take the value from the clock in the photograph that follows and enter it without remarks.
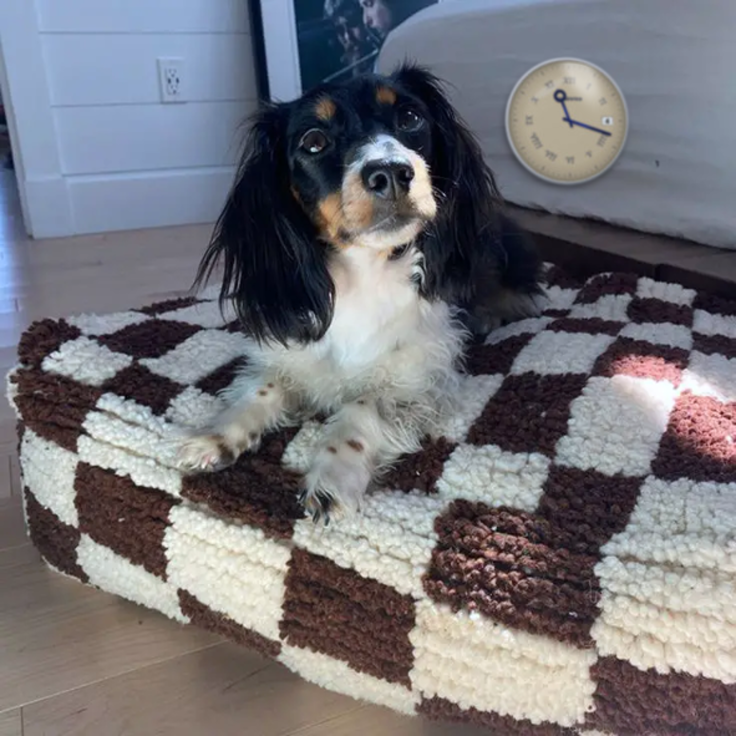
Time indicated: 11:18
